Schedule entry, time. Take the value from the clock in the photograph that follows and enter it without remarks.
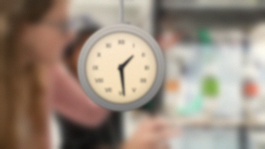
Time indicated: 1:29
